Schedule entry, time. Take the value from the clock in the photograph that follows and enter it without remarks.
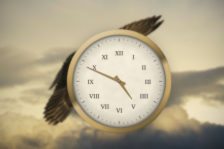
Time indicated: 4:49
